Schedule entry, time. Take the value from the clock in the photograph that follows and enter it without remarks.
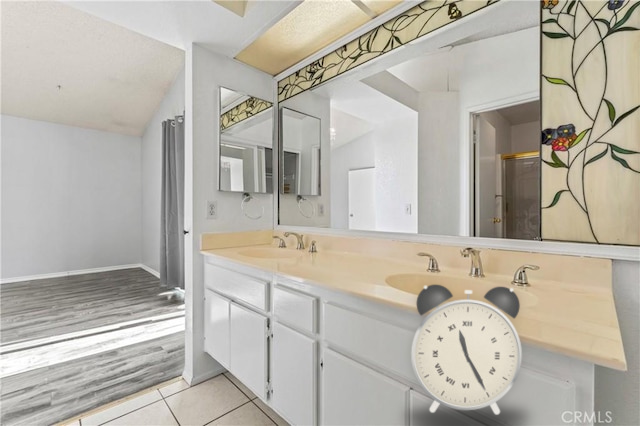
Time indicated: 11:25
